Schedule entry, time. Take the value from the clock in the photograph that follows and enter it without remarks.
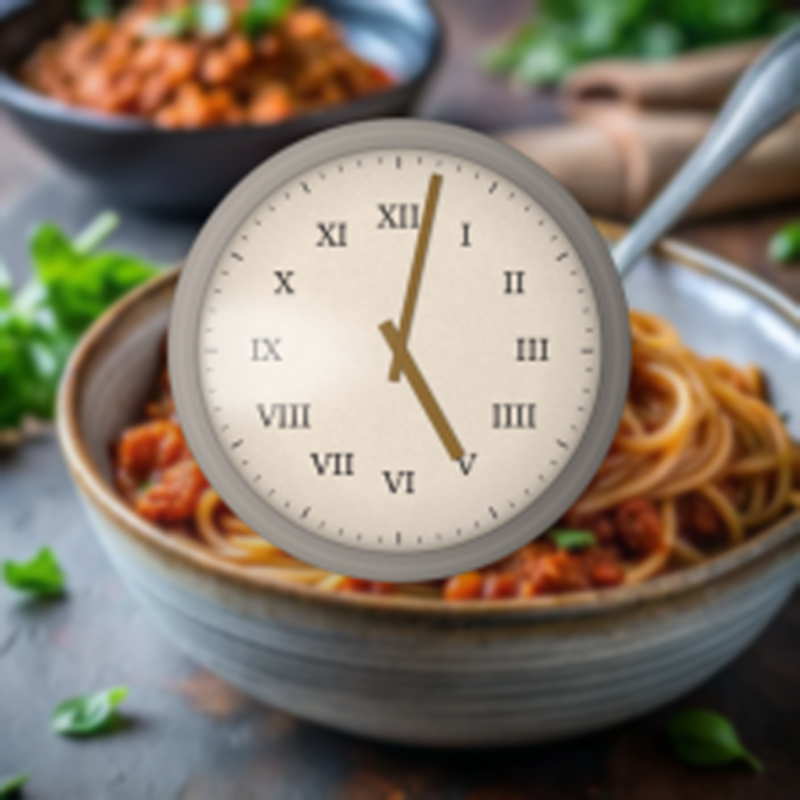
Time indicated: 5:02
